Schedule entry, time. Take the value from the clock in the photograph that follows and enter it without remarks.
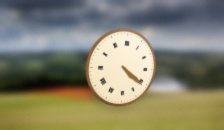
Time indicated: 4:21
